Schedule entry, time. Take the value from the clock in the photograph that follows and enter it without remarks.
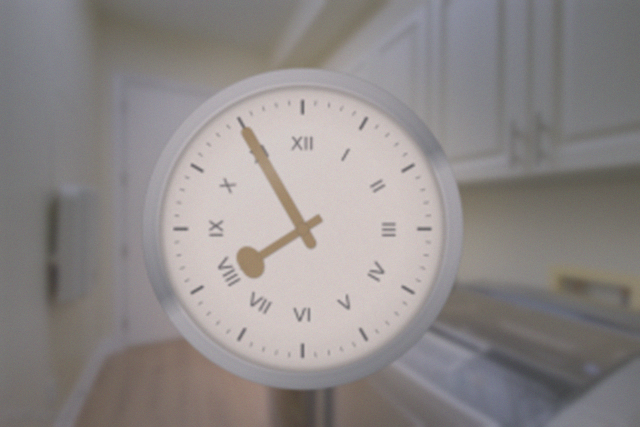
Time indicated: 7:55
